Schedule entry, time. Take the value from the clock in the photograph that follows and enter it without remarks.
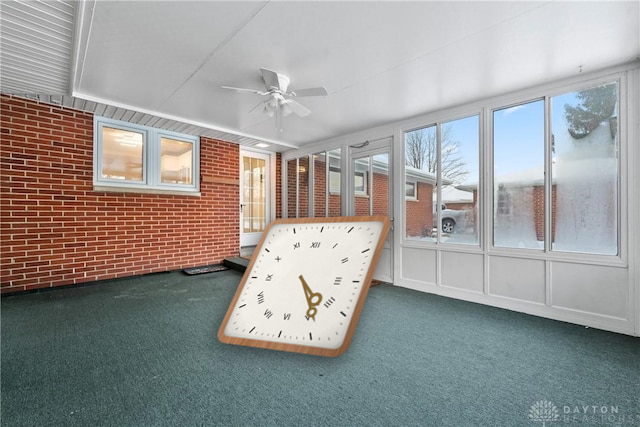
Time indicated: 4:24
